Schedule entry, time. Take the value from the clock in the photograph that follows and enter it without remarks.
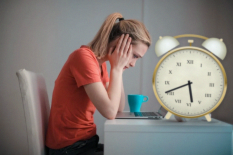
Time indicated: 5:41
